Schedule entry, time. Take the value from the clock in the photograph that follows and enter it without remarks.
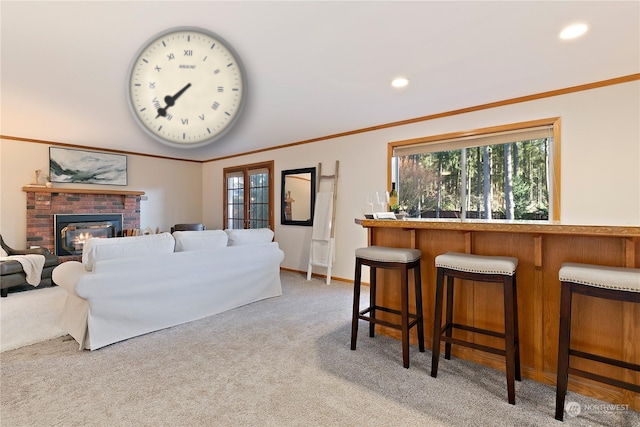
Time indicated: 7:37
